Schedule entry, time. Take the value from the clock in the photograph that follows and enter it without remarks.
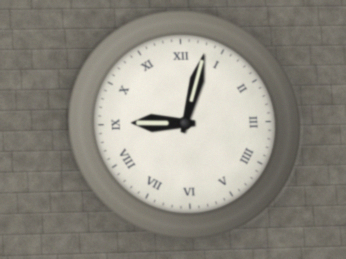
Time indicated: 9:03
